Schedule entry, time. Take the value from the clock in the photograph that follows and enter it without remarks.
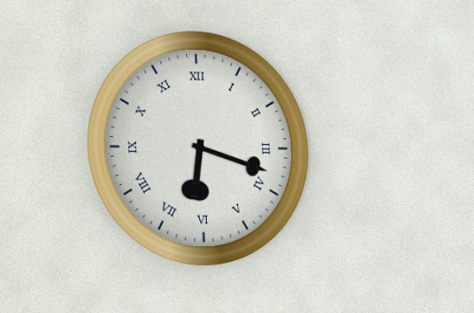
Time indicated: 6:18
